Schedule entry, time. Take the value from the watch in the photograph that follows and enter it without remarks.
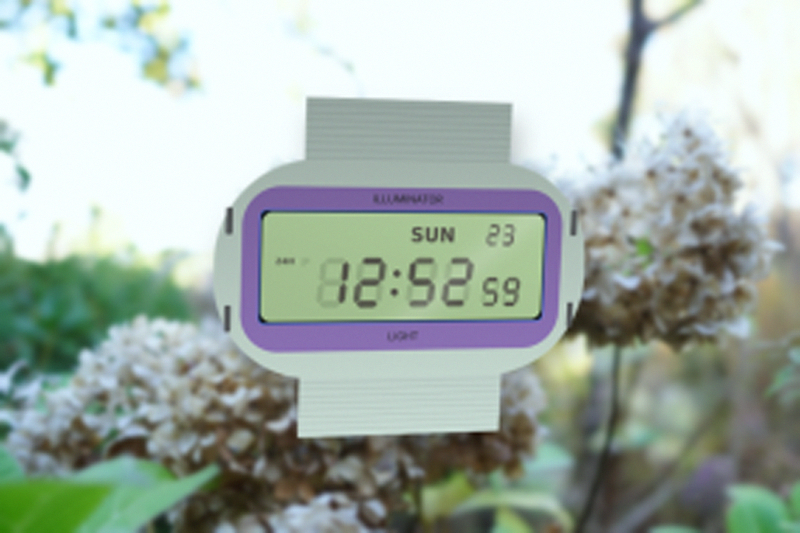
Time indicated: 12:52:59
